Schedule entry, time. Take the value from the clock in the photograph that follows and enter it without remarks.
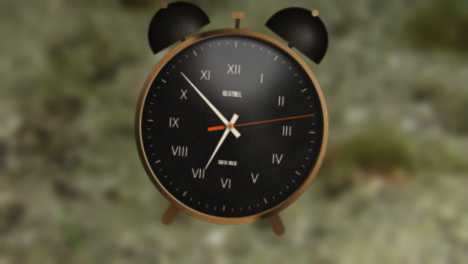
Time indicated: 6:52:13
